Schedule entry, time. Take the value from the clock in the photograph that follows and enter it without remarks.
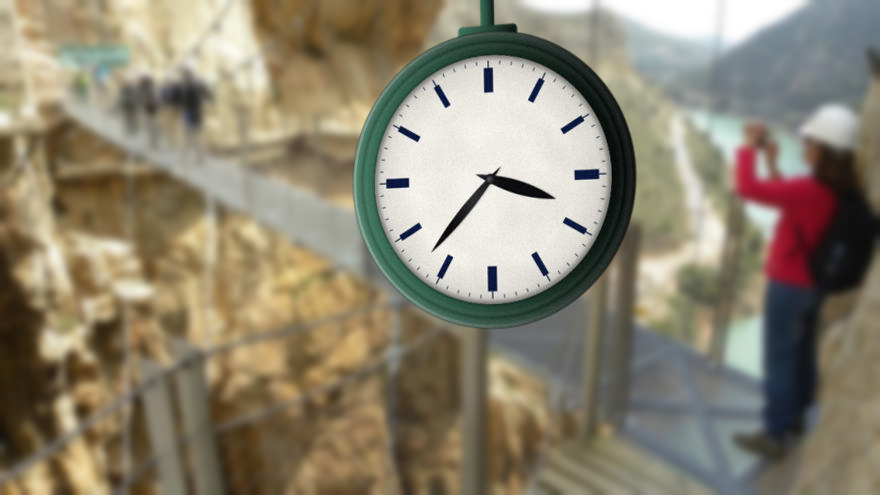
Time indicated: 3:37
